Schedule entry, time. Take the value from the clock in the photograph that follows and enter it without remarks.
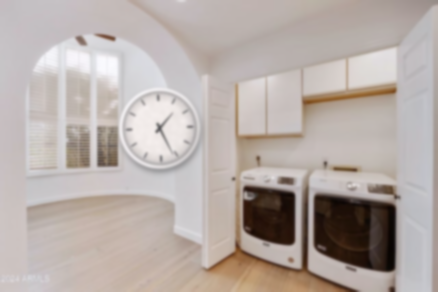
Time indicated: 1:26
